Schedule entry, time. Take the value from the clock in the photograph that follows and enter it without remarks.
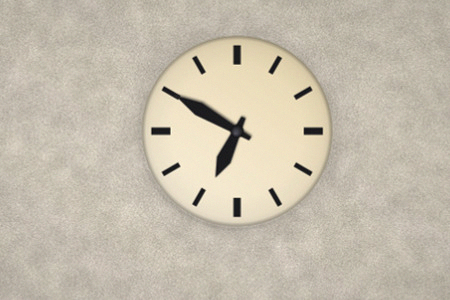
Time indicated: 6:50
